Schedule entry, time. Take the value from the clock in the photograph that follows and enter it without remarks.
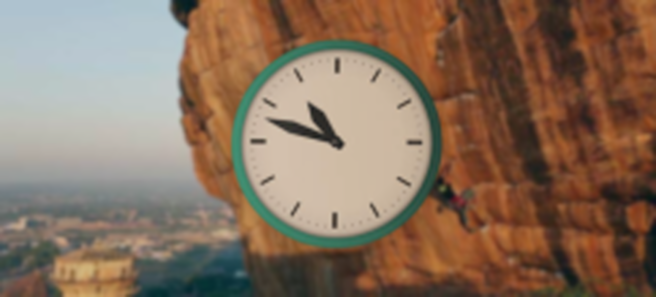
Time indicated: 10:48
